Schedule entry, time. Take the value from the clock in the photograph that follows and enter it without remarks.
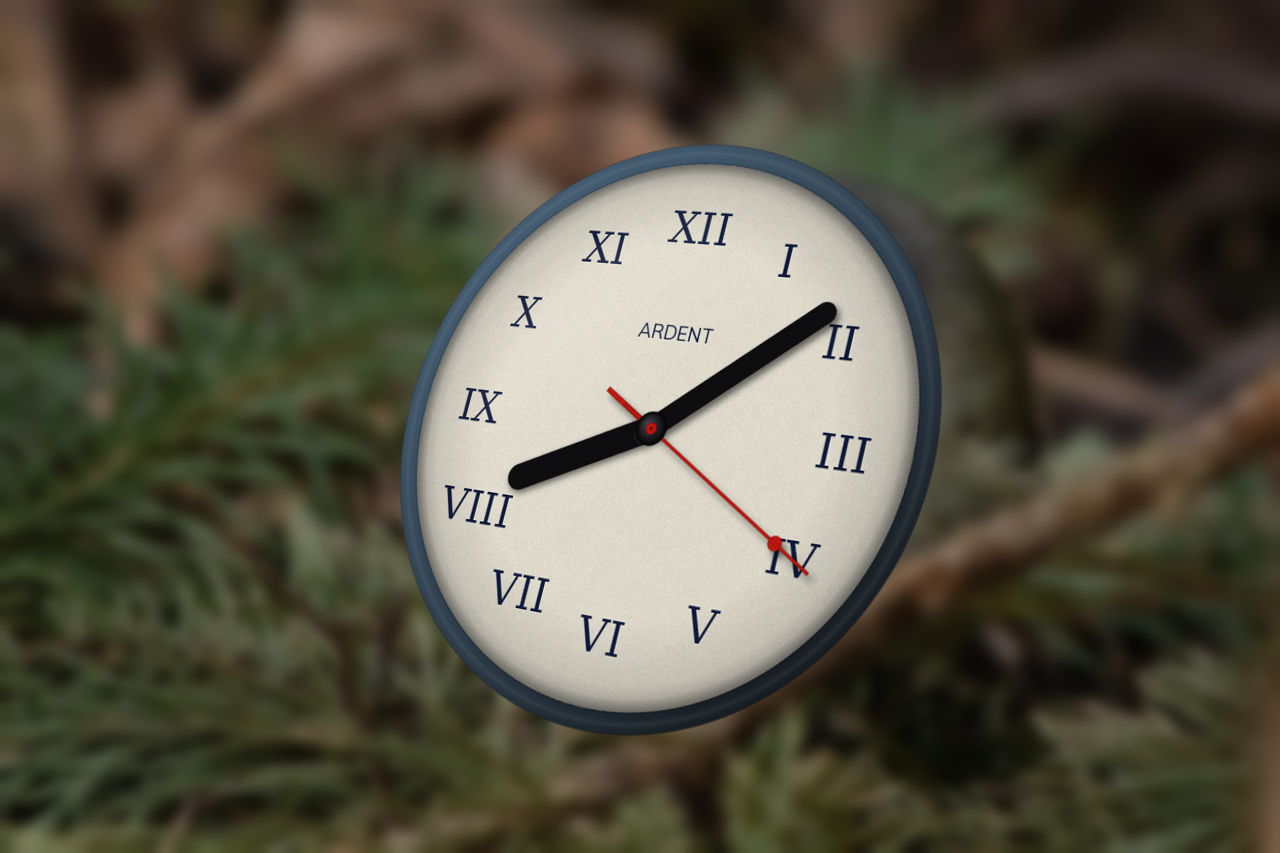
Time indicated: 8:08:20
